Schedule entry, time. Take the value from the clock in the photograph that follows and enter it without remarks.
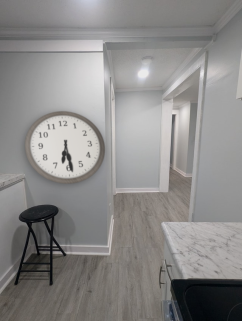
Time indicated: 6:29
